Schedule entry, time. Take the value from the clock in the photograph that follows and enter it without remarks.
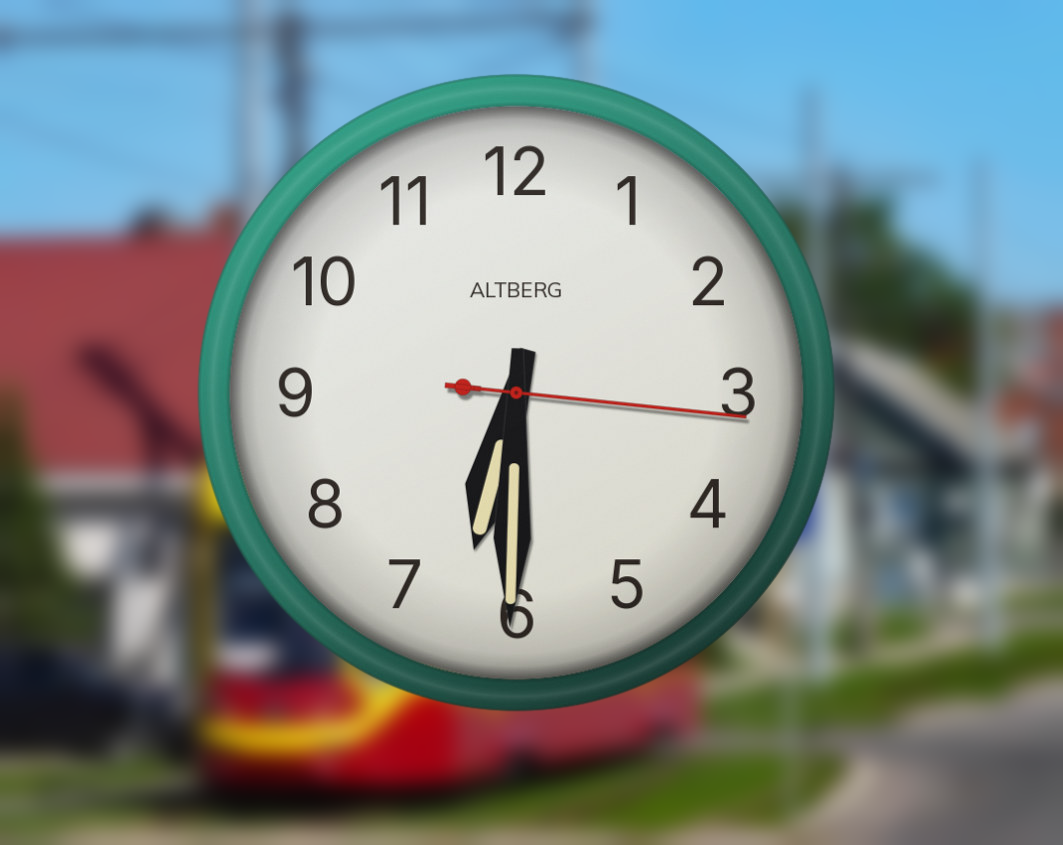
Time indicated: 6:30:16
